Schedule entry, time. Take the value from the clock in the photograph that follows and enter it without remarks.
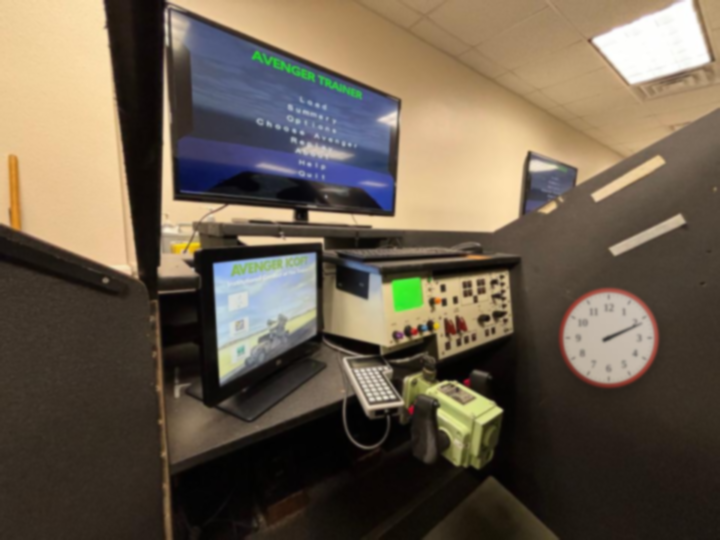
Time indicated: 2:11
